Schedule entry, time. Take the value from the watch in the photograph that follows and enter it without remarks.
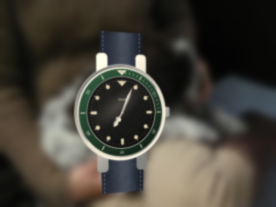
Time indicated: 7:04
